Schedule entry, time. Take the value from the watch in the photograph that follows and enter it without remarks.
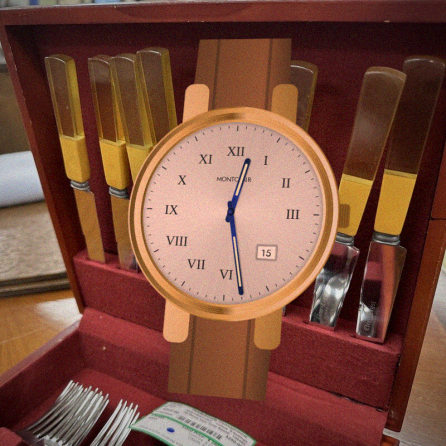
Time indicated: 12:28
